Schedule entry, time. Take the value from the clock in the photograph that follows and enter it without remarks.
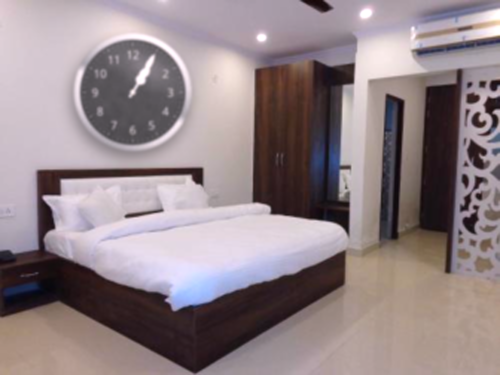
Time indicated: 1:05
